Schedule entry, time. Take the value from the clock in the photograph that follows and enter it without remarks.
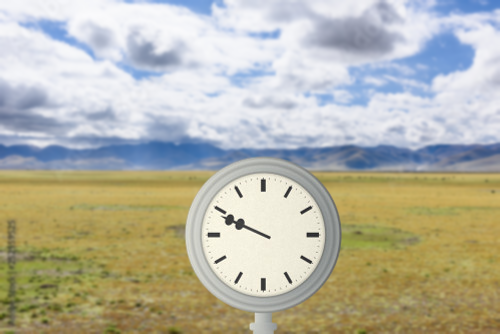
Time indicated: 9:49
